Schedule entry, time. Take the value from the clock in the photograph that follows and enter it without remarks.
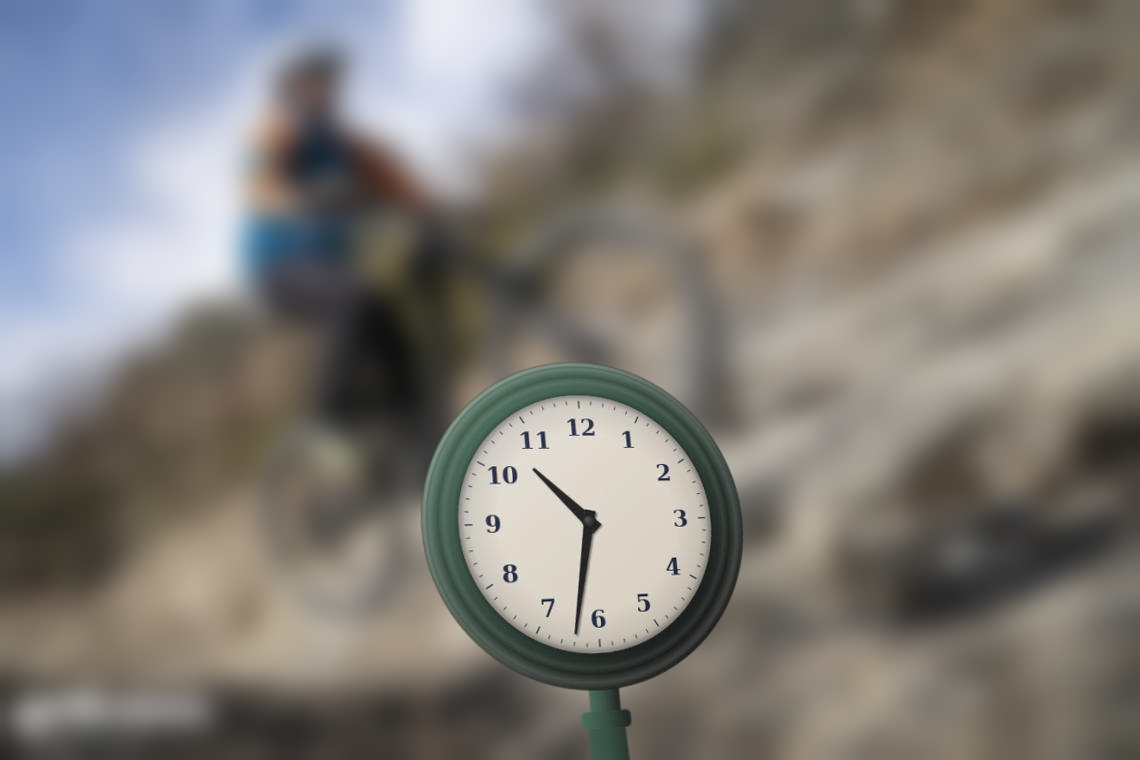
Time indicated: 10:32
